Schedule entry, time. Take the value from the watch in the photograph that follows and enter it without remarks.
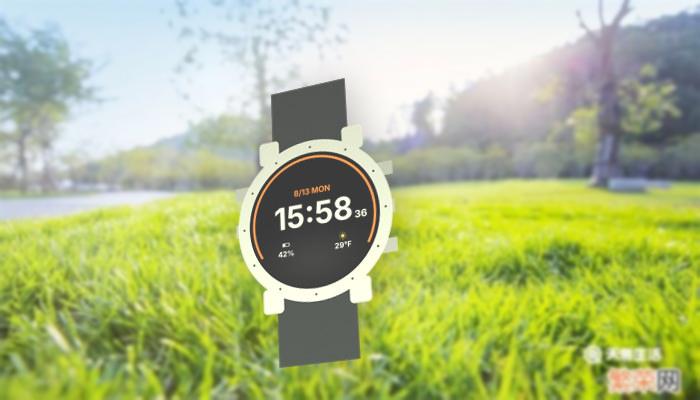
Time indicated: 15:58:36
